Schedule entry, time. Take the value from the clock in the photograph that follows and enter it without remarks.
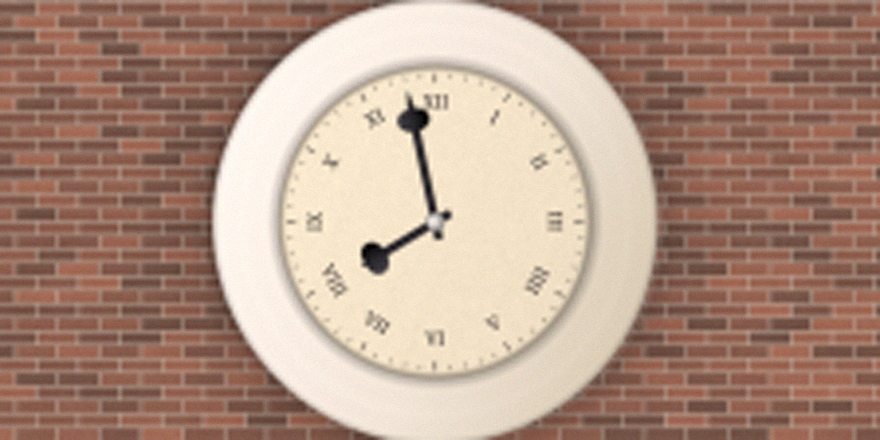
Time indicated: 7:58
